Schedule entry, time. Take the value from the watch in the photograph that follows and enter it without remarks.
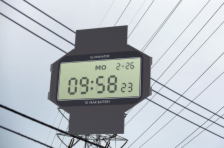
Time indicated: 9:58:23
